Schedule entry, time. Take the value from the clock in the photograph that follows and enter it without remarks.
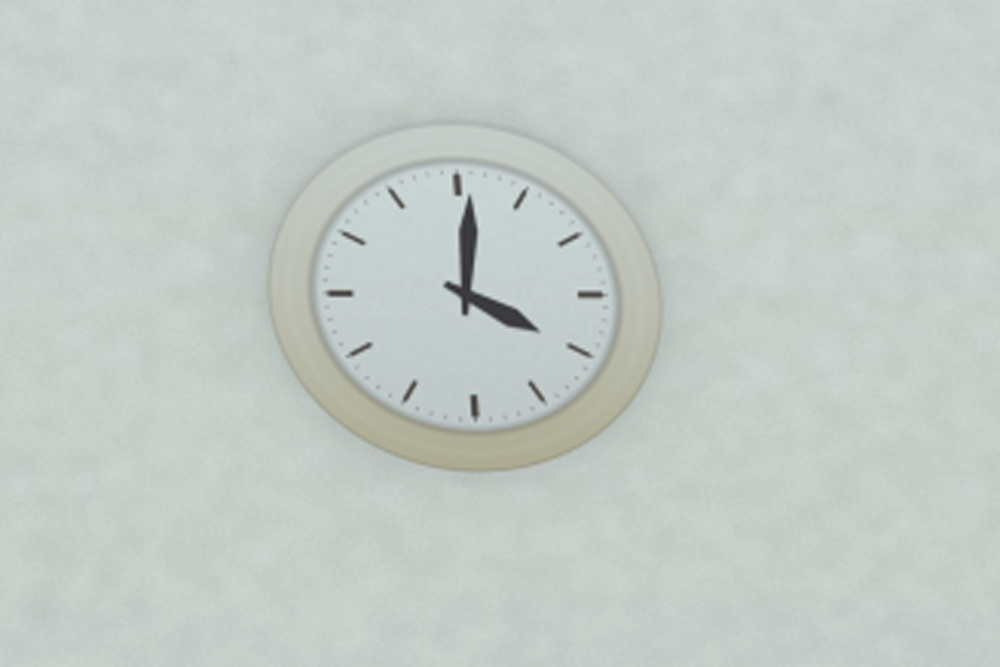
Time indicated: 4:01
